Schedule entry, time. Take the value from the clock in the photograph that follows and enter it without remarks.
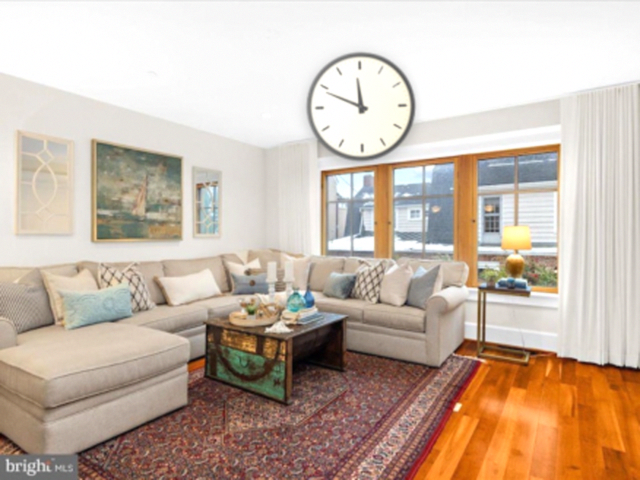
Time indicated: 11:49
